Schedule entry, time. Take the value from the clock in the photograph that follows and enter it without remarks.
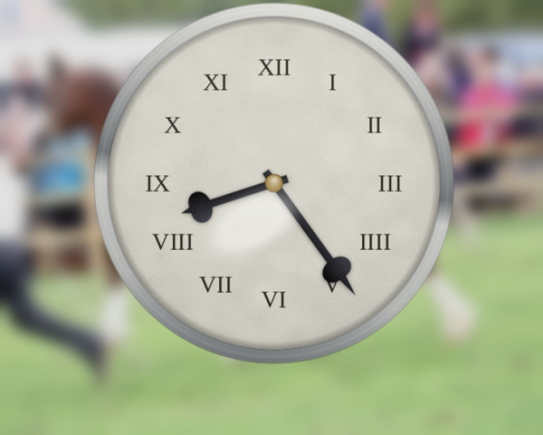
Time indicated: 8:24
